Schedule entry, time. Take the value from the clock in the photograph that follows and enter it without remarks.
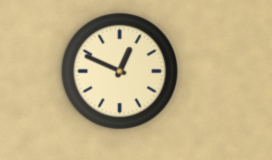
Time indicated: 12:49
